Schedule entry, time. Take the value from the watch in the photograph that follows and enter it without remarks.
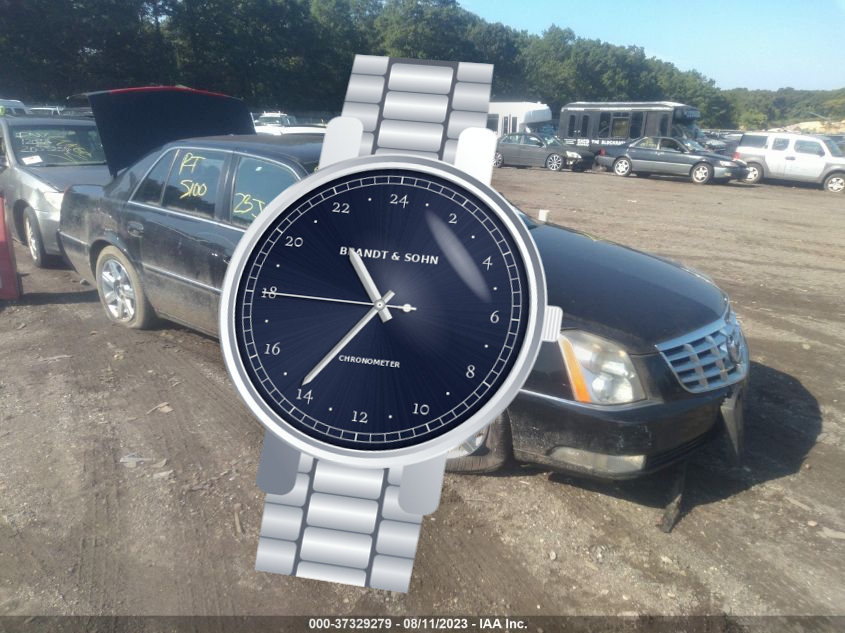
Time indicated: 21:35:45
